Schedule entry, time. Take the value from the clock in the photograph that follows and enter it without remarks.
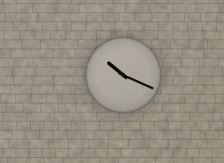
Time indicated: 10:19
